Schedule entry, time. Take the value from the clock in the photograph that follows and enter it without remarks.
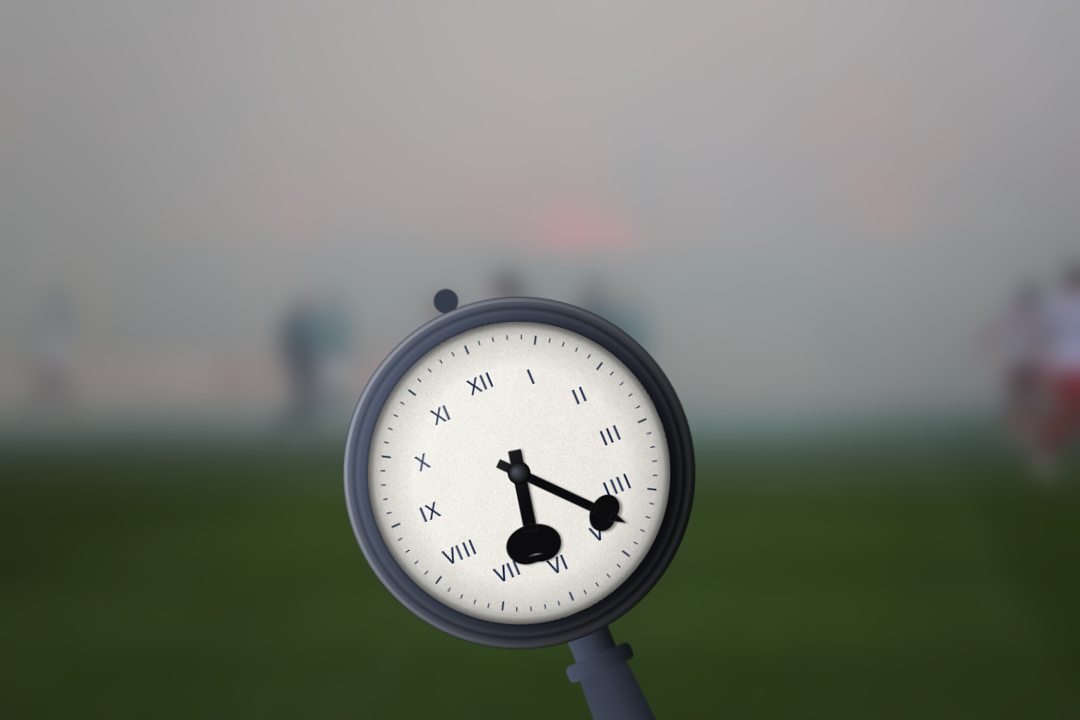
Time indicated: 6:23
